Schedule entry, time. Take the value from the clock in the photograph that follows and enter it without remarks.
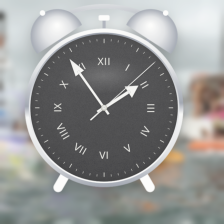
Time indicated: 1:54:08
